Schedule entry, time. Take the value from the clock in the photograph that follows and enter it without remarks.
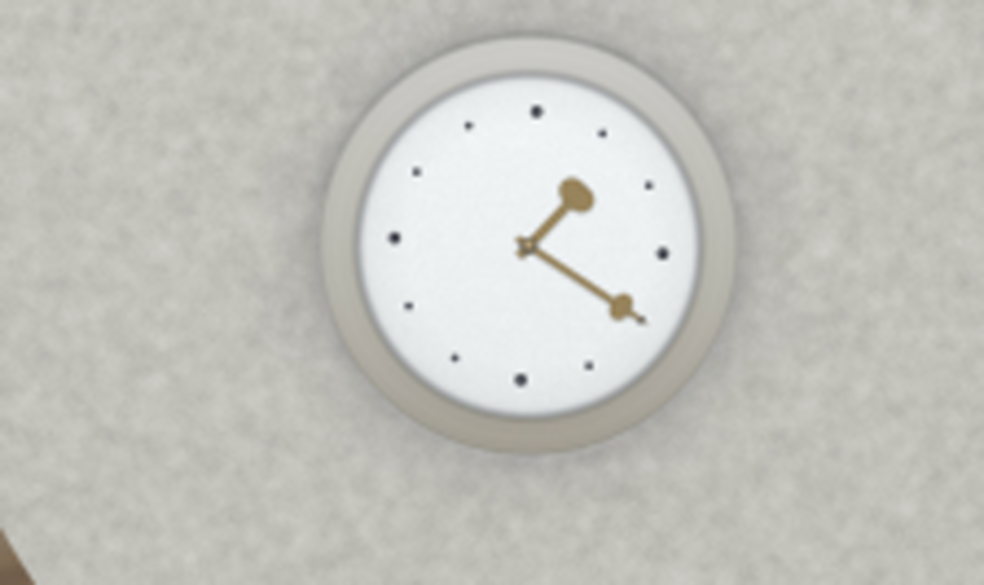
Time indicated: 1:20
